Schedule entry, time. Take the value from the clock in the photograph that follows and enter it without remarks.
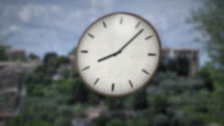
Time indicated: 8:07
